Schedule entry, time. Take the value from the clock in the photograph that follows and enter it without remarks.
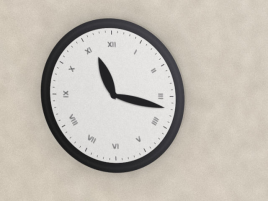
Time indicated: 11:17
